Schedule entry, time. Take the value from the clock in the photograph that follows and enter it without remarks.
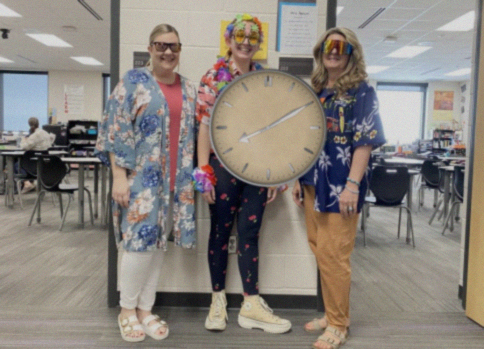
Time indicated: 8:10
